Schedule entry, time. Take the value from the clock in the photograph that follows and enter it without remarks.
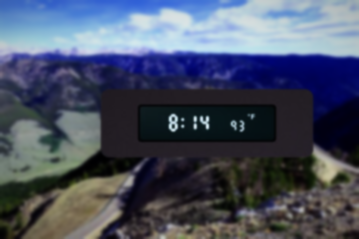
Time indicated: 8:14
